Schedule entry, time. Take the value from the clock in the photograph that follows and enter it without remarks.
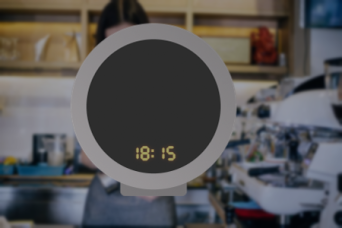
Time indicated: 18:15
